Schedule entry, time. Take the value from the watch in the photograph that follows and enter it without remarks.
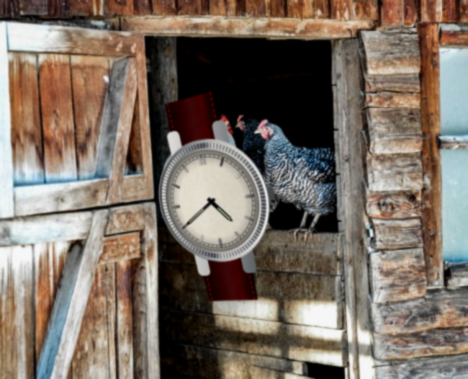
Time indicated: 4:40
